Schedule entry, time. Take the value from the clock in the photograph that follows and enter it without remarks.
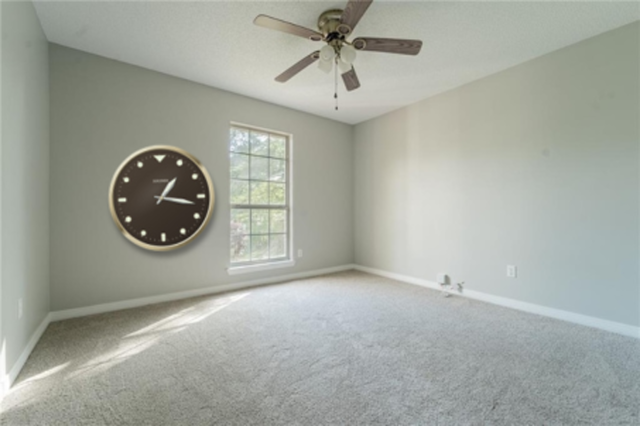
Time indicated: 1:17
